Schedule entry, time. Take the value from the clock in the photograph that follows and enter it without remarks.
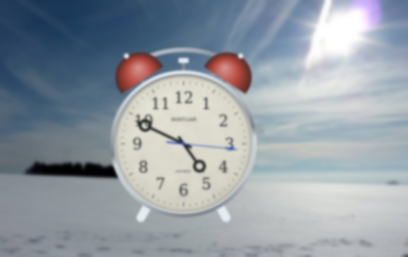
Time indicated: 4:49:16
